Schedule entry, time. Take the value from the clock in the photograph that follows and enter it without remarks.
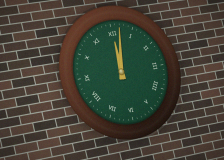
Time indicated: 12:02
